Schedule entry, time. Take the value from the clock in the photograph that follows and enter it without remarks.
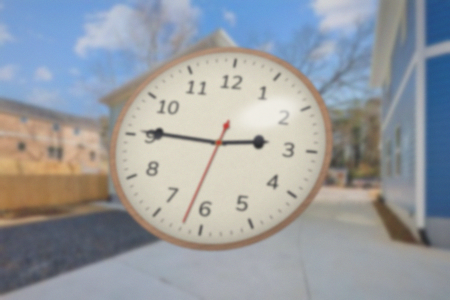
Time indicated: 2:45:32
